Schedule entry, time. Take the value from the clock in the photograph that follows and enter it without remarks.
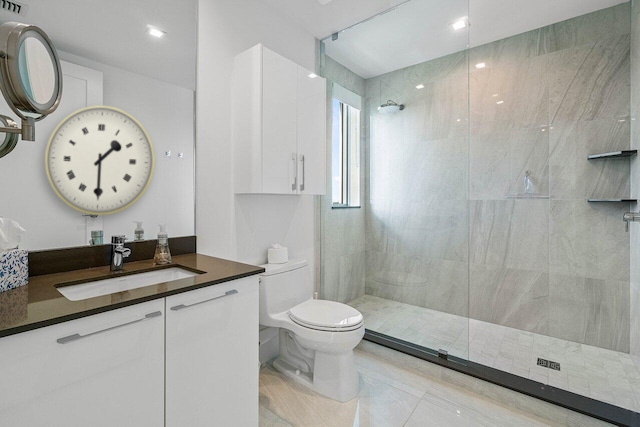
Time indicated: 1:30
